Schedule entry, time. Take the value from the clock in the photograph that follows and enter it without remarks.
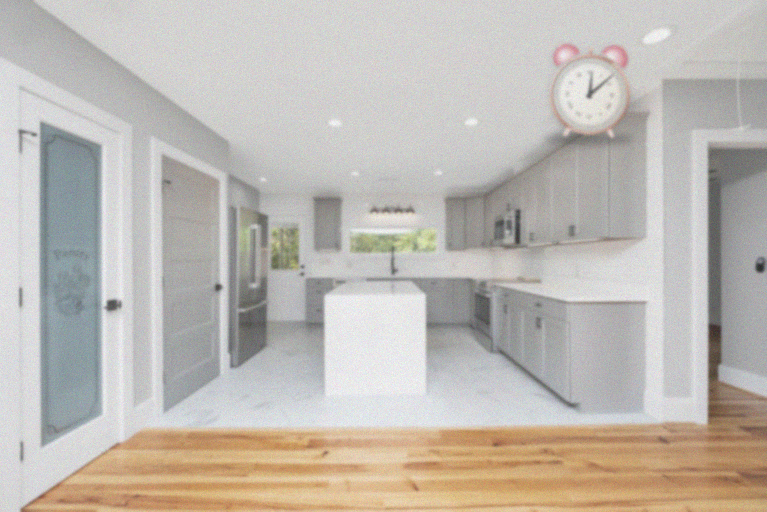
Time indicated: 12:08
